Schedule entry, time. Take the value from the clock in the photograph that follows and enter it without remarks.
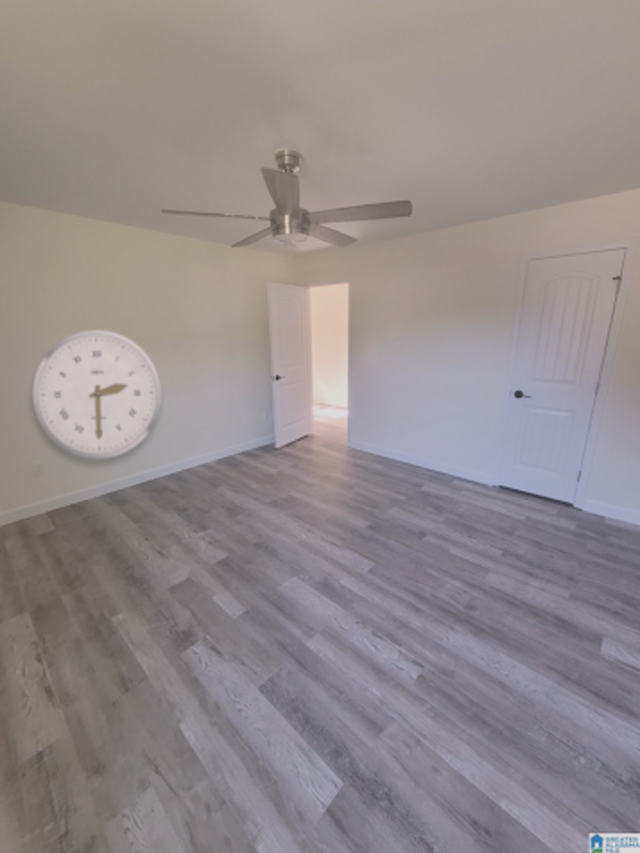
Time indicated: 2:30
